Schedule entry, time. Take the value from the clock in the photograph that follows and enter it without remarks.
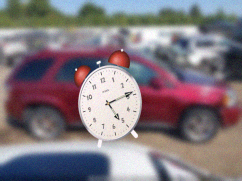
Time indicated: 5:14
